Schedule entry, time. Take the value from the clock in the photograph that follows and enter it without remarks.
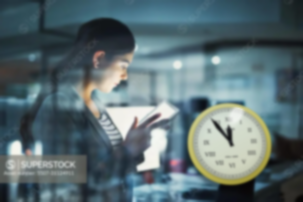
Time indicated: 11:54
